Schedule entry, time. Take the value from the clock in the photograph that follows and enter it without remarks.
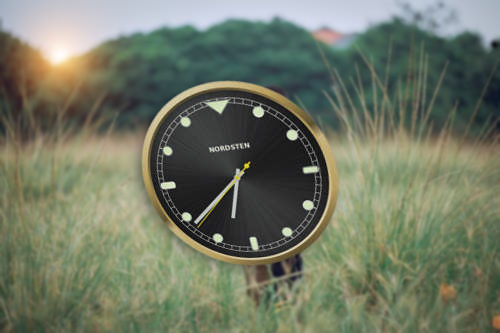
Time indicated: 6:38:38
